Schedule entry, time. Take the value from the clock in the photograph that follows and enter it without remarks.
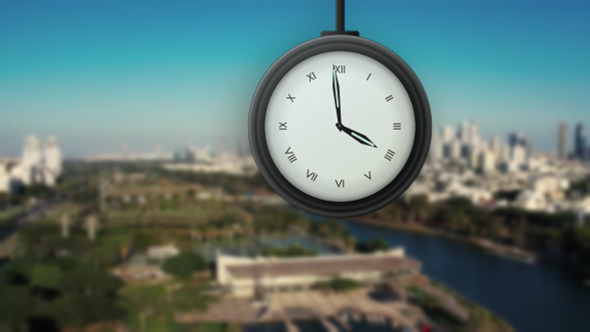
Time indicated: 3:59
